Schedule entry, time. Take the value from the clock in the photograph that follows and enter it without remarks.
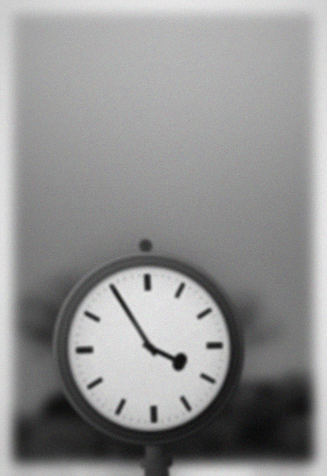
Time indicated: 3:55
